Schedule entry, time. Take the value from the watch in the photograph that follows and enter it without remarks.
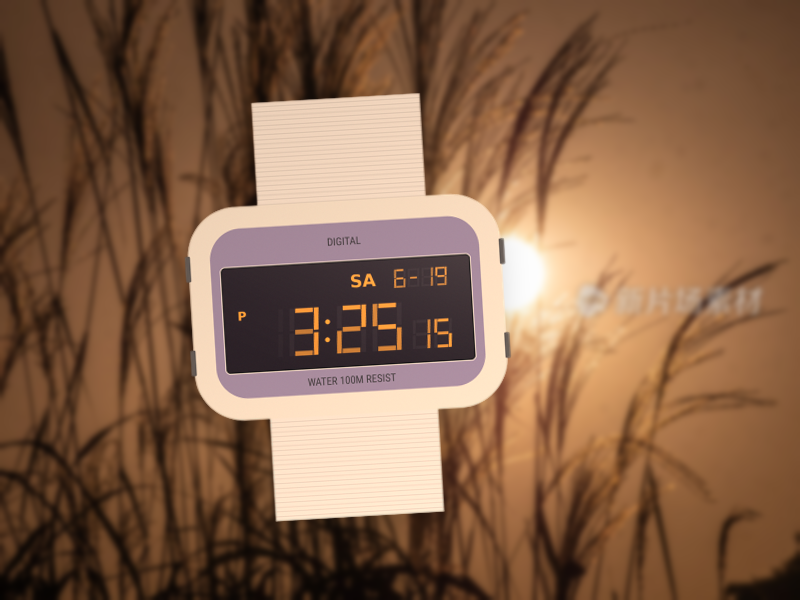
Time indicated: 3:25:15
